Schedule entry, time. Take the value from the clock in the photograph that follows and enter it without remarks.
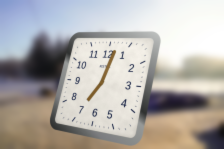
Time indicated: 7:02
